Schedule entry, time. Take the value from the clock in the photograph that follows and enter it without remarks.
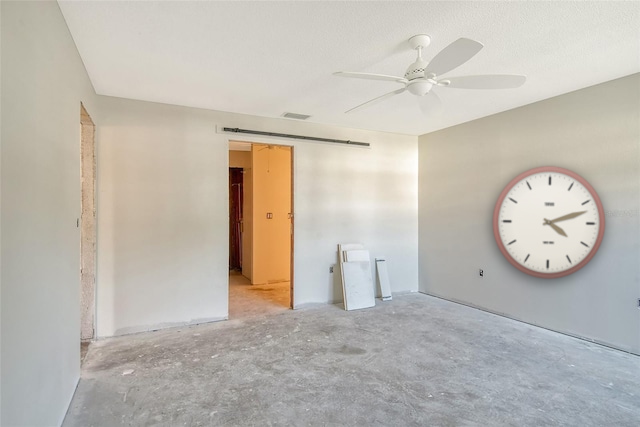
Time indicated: 4:12
